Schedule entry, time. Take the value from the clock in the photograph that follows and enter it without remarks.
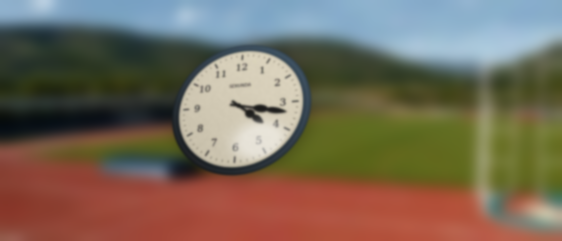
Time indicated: 4:17
